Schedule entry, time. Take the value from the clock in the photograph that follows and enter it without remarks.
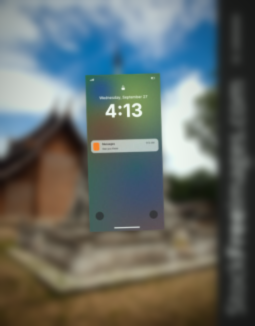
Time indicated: 4:13
